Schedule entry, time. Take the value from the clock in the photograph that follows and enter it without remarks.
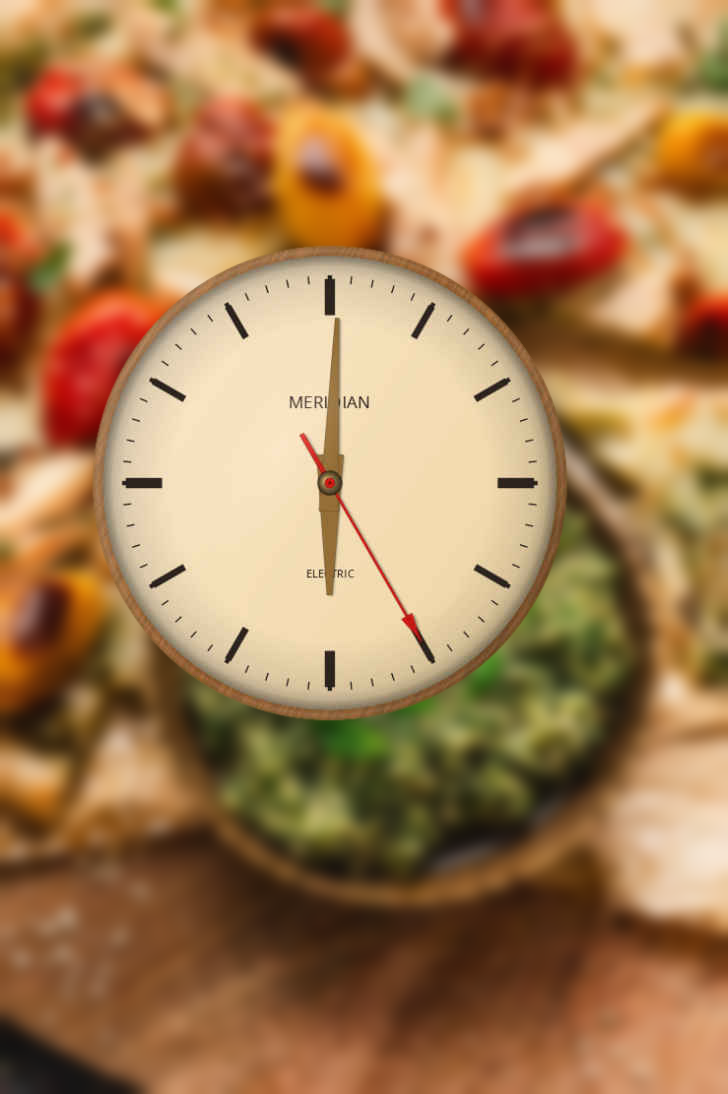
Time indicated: 6:00:25
